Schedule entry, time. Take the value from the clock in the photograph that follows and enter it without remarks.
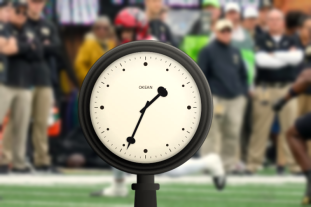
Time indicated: 1:34
